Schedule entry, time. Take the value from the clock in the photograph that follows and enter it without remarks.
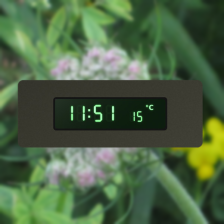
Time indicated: 11:51
